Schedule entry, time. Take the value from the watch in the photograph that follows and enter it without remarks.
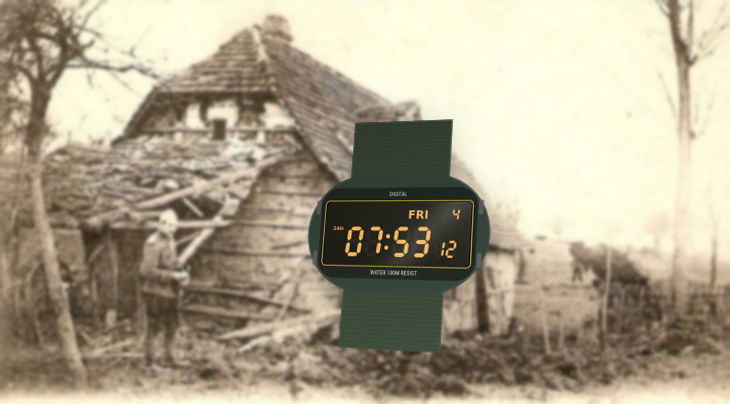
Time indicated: 7:53:12
